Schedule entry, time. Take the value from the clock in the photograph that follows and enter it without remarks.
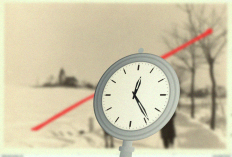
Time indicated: 12:24
